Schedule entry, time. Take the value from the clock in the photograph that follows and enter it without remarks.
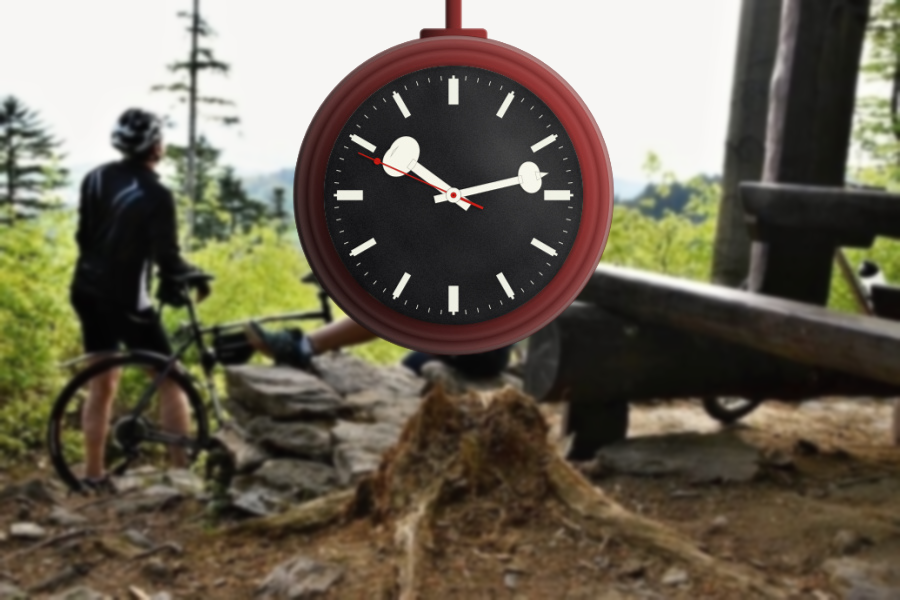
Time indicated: 10:12:49
